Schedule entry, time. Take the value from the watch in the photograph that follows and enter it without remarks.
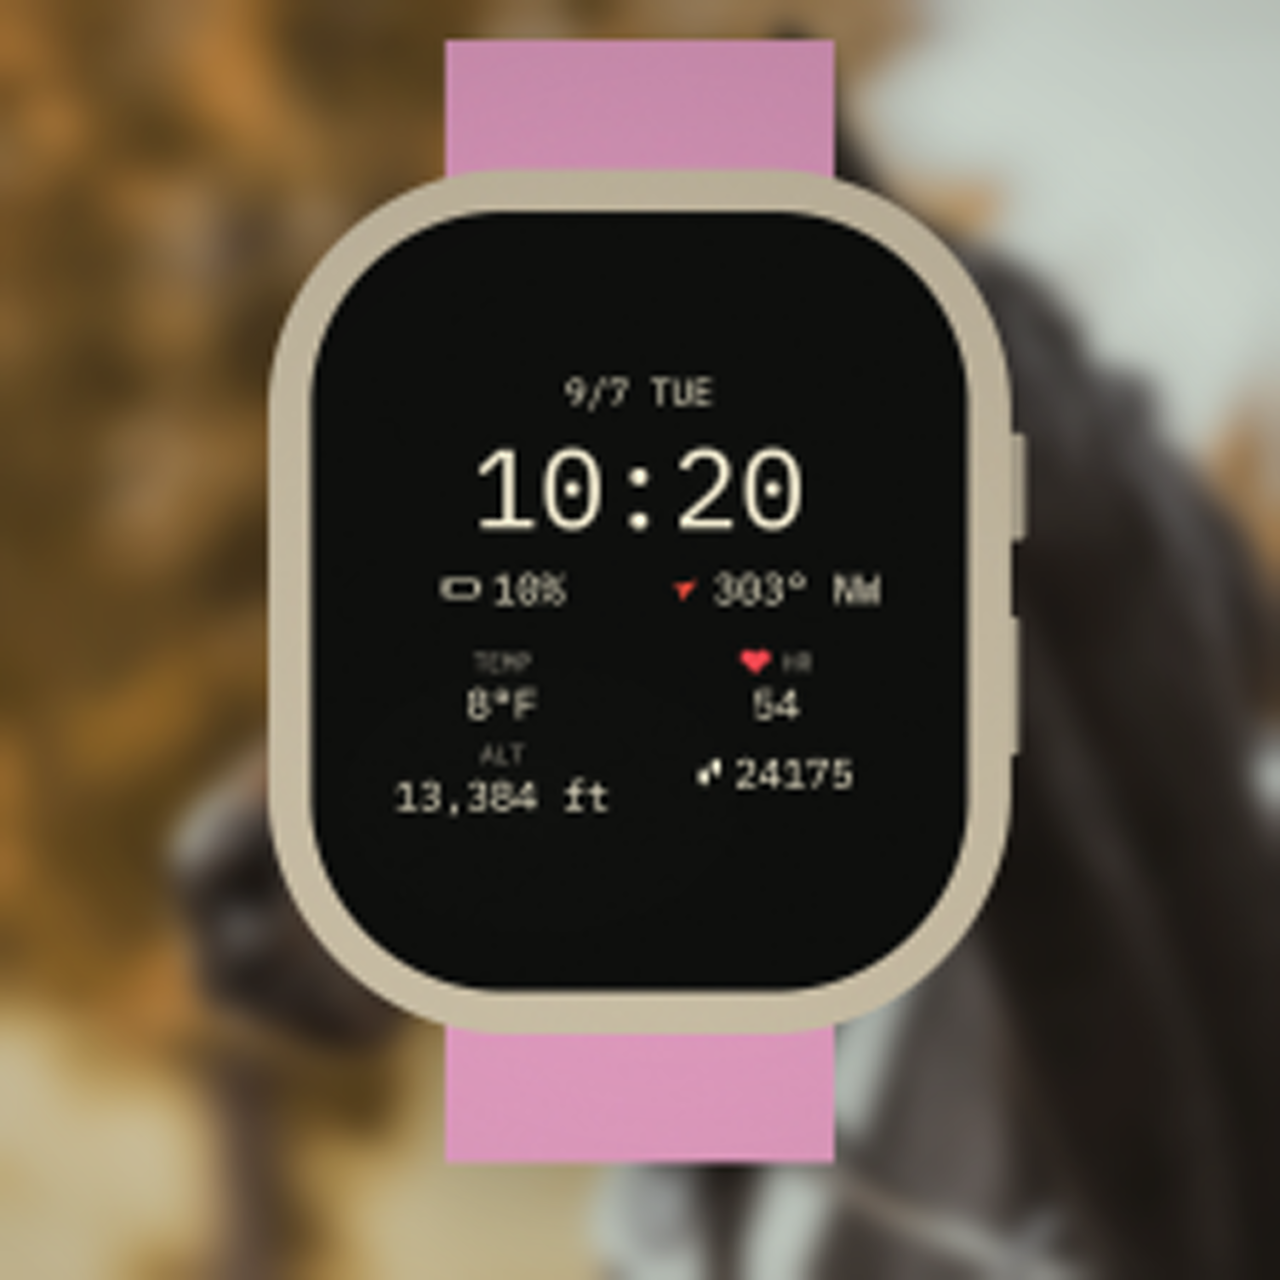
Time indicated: 10:20
